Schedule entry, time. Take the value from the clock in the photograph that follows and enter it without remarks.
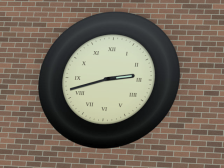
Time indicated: 2:42
